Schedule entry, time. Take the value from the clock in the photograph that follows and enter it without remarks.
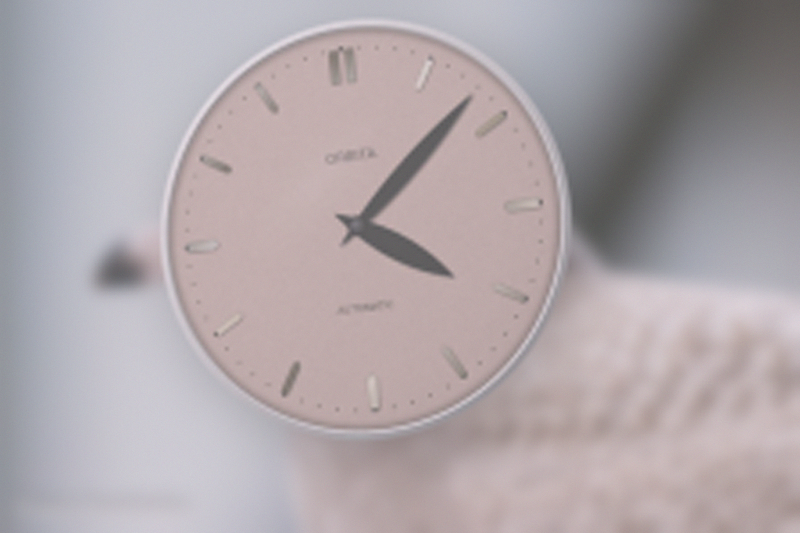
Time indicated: 4:08
